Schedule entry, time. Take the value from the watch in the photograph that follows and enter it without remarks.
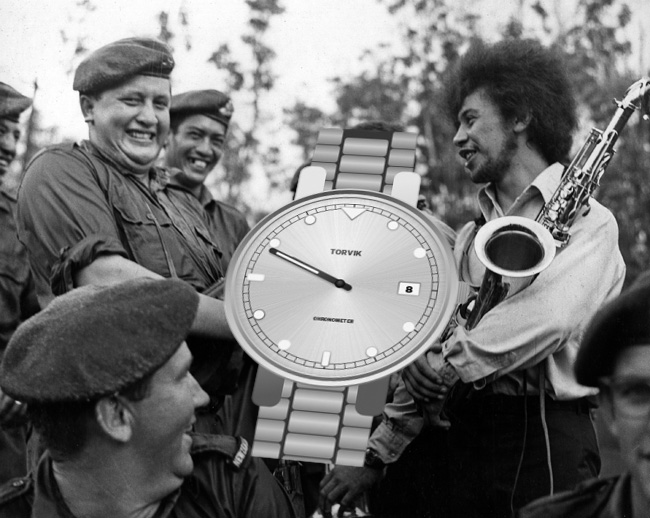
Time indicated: 9:49
